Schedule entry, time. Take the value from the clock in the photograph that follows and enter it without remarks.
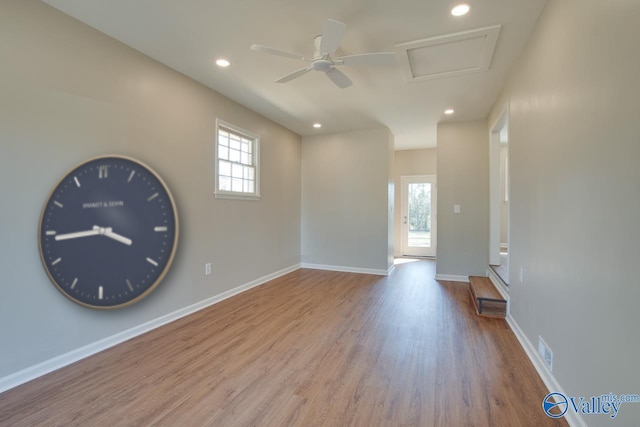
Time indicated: 3:44
